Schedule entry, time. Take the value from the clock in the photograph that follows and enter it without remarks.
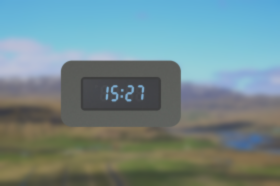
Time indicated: 15:27
